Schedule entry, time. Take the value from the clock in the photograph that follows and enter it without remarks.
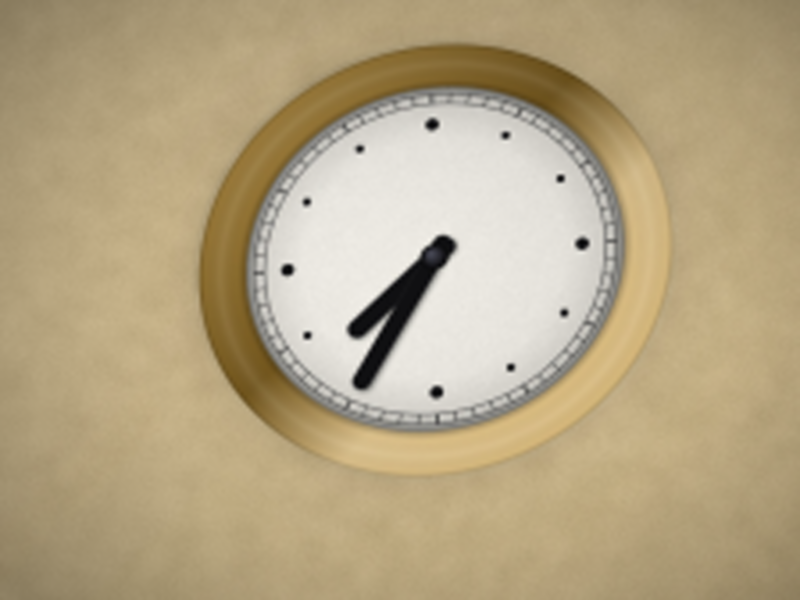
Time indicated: 7:35
